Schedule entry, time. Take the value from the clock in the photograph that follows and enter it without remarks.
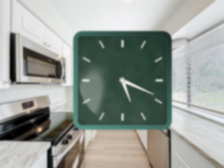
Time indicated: 5:19
